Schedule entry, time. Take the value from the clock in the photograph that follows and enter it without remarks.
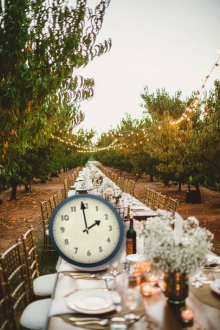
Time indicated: 1:59
